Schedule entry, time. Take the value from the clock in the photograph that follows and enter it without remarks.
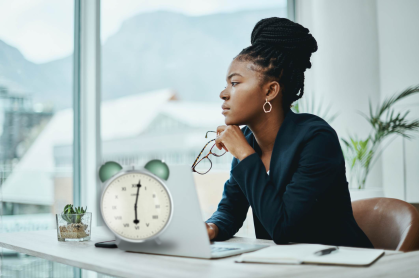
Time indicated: 6:02
